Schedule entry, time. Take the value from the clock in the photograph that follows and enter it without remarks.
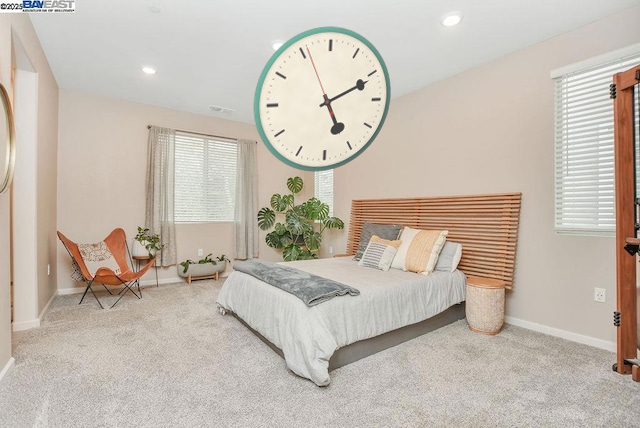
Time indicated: 5:10:56
